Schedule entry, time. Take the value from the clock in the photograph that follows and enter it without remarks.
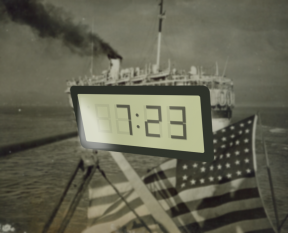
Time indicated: 7:23
